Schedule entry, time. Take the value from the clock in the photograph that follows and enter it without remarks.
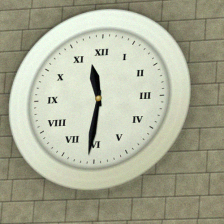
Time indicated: 11:31
